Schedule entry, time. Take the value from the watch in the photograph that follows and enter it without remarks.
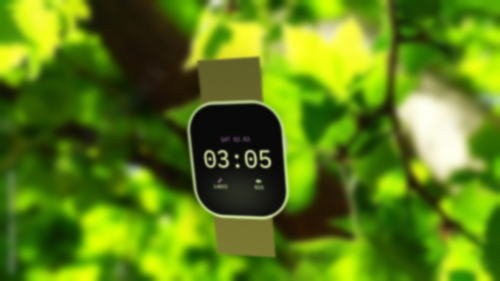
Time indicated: 3:05
